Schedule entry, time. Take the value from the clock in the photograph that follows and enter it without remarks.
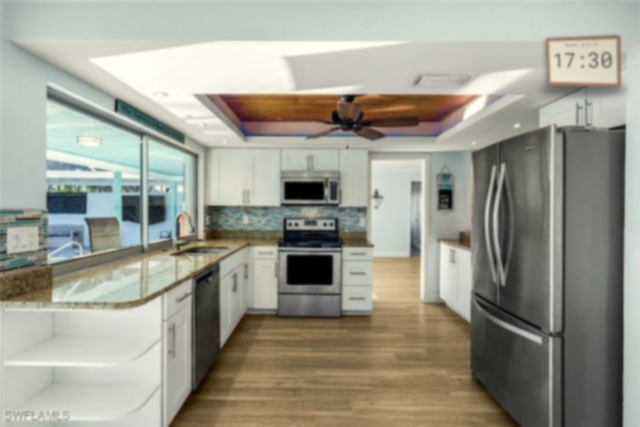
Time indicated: 17:30
